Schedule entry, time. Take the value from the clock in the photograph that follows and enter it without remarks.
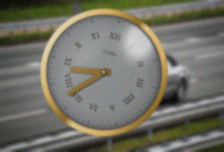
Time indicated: 8:37
